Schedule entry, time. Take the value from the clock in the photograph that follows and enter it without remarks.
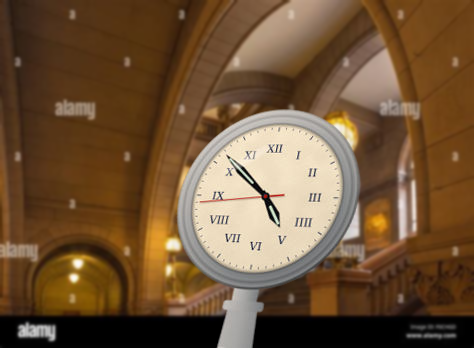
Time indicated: 4:51:44
